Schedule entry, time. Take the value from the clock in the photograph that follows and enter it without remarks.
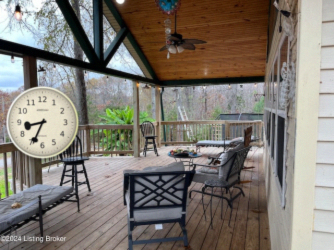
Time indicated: 8:34
